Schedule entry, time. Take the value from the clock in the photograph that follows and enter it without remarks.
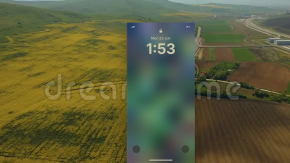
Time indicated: 1:53
